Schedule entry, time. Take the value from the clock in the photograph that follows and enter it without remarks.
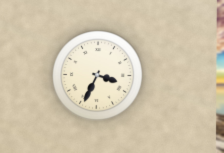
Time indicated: 3:34
